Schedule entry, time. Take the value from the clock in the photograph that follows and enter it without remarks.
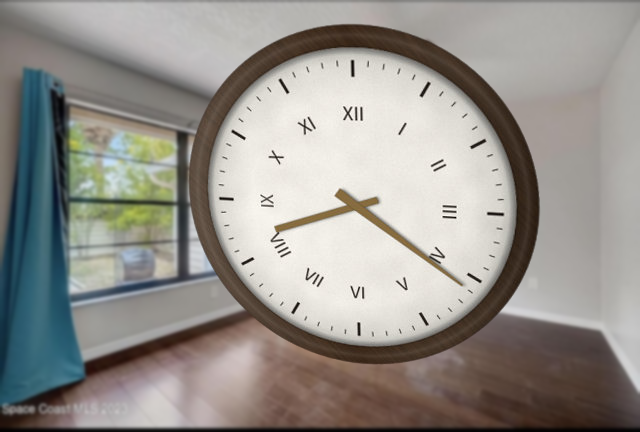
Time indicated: 8:21
